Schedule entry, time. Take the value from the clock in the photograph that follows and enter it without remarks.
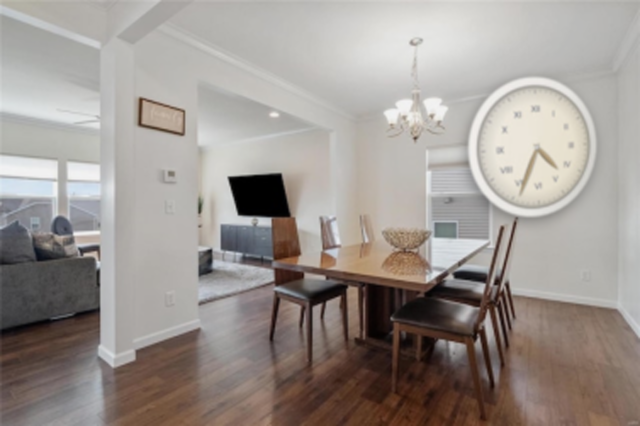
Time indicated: 4:34
